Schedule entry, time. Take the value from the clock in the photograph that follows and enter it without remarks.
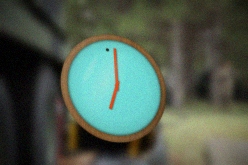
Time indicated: 7:02
